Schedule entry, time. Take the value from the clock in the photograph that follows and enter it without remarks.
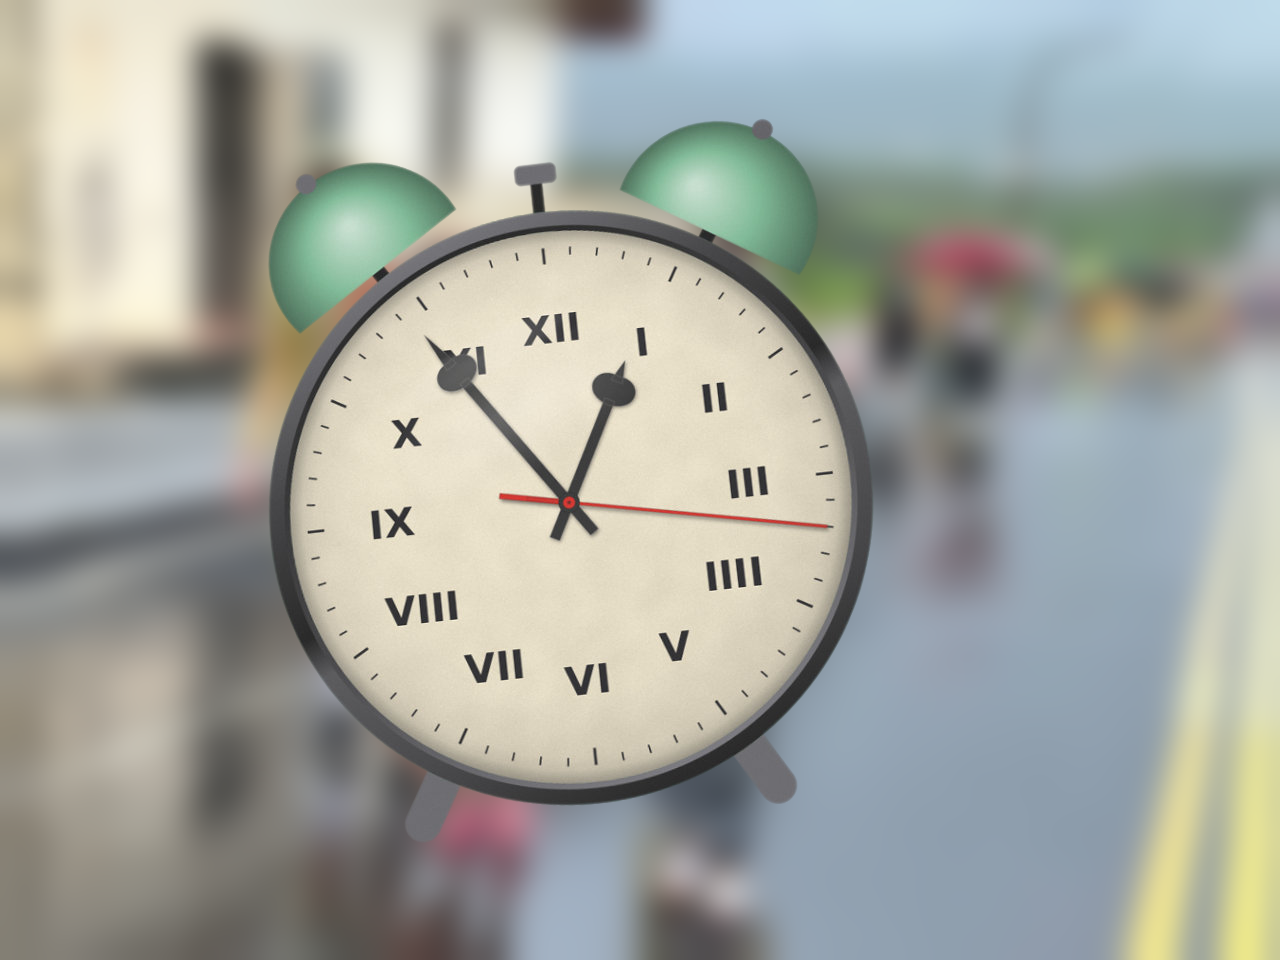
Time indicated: 12:54:17
